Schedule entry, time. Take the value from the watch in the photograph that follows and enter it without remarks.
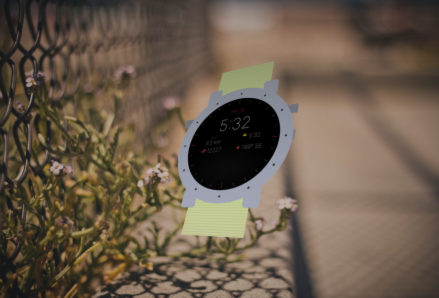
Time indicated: 5:32
